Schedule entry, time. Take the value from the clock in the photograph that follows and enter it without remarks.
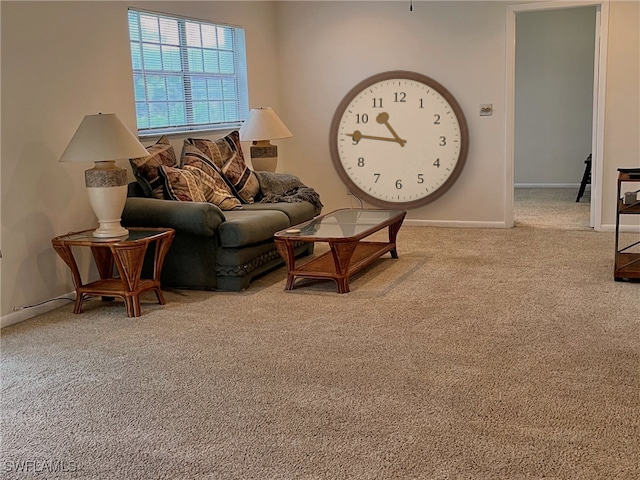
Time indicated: 10:46
